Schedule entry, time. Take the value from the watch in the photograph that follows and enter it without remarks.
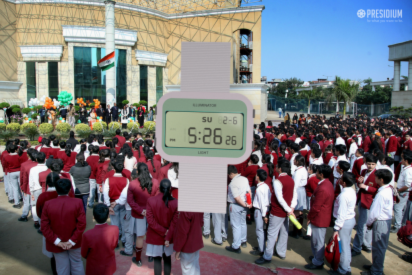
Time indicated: 5:26:26
